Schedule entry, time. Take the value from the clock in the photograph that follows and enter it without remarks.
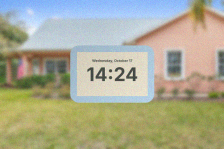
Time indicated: 14:24
